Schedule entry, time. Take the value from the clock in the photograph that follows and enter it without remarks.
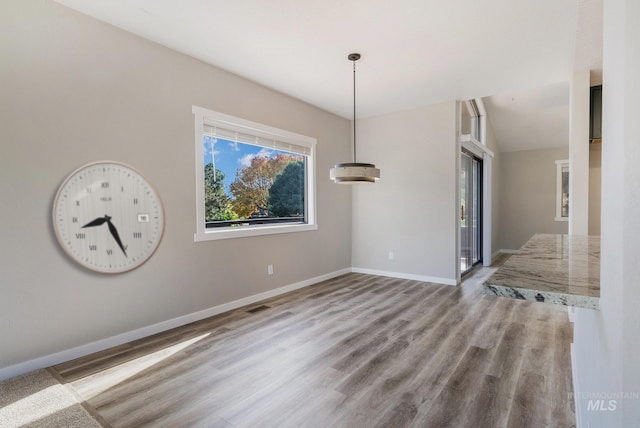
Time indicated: 8:26
